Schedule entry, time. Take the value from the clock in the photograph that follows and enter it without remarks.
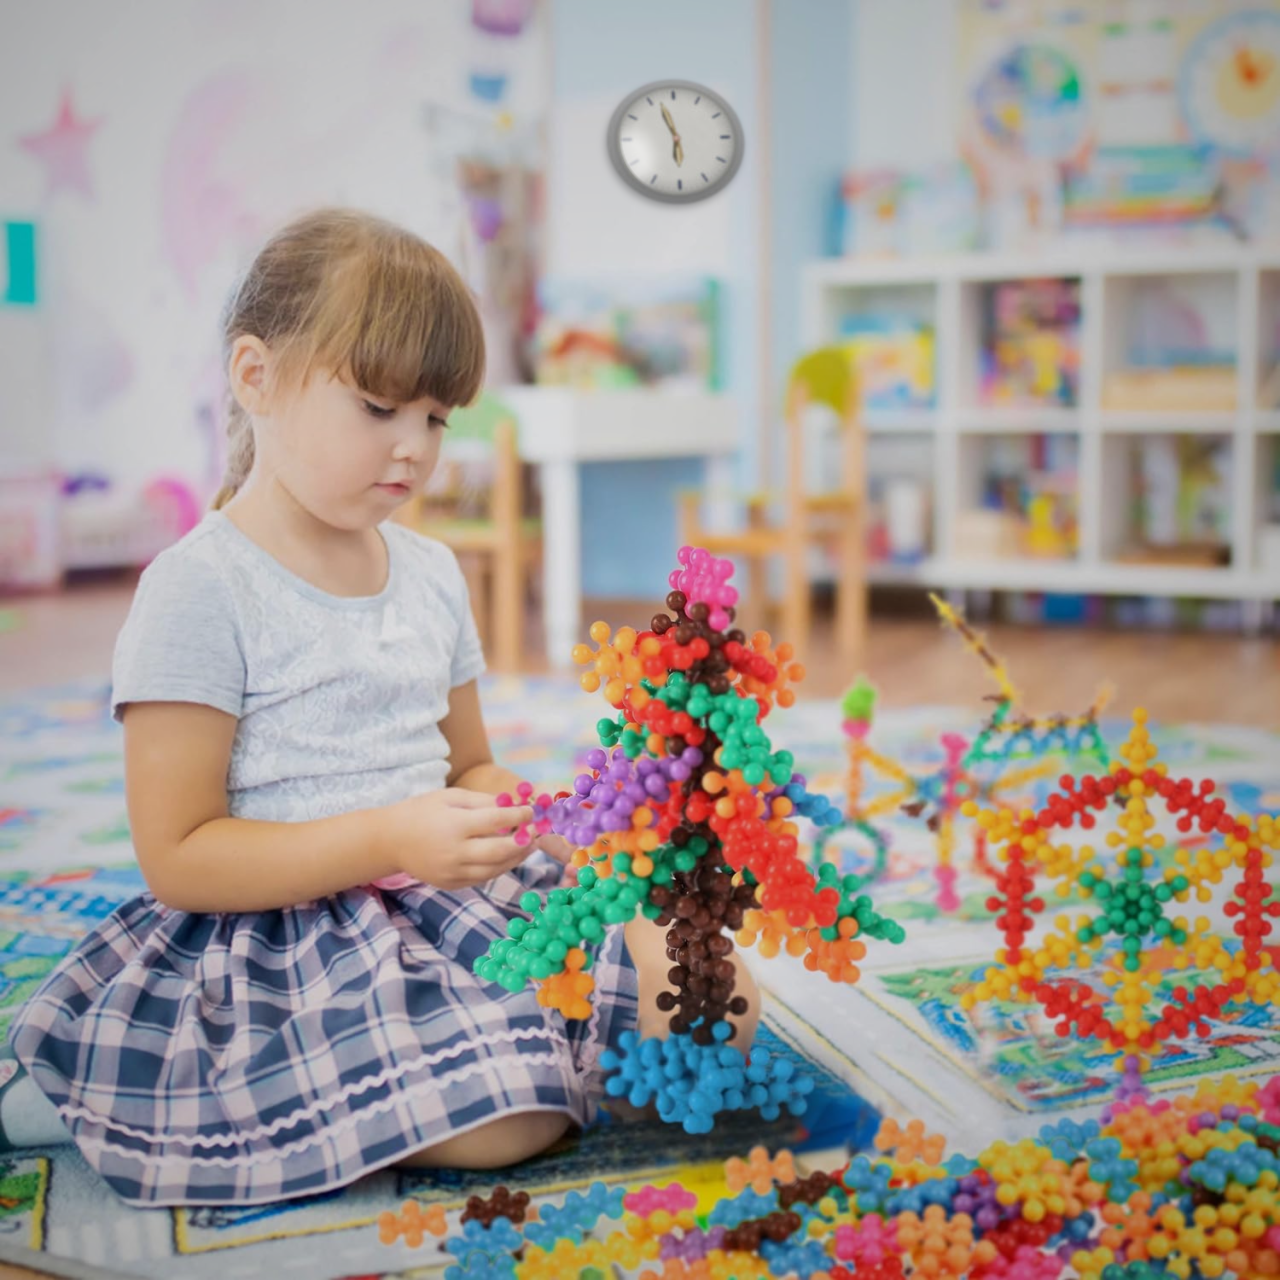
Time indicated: 5:57
